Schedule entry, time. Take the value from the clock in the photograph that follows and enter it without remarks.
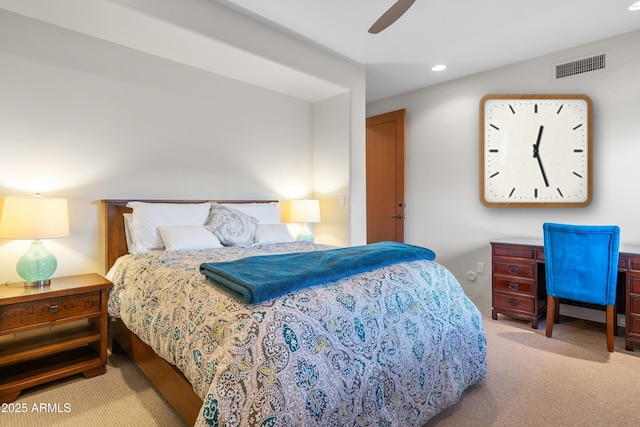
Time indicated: 12:27
